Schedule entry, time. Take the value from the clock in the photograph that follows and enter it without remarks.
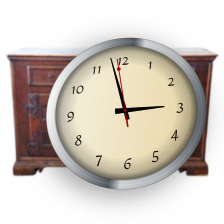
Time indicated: 2:57:59
